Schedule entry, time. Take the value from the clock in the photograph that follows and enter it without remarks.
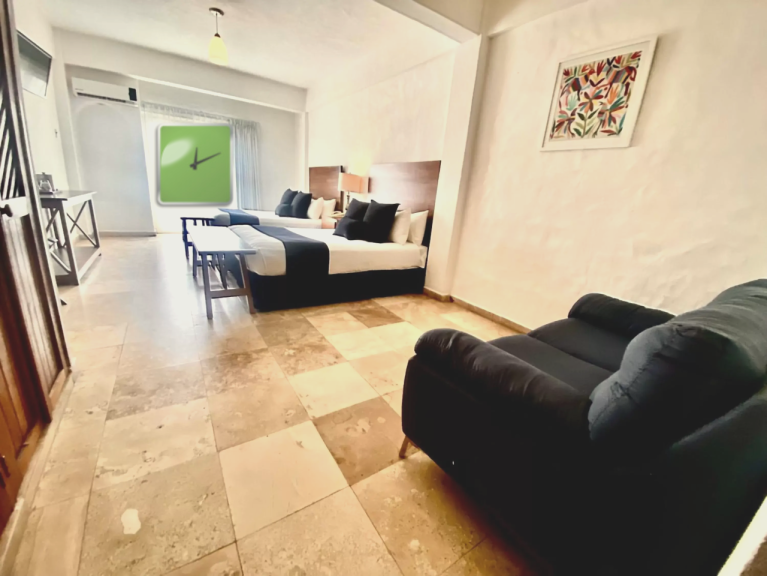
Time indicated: 12:11
